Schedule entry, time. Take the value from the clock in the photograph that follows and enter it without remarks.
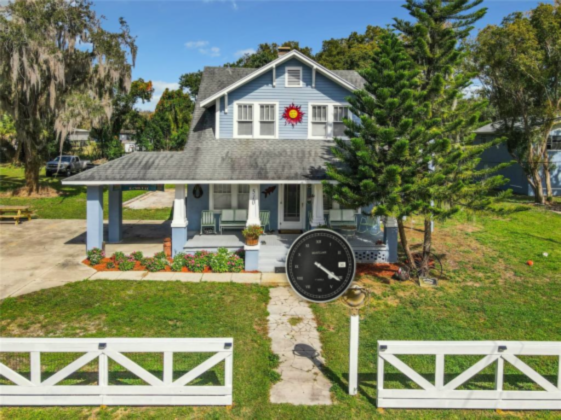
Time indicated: 4:21
